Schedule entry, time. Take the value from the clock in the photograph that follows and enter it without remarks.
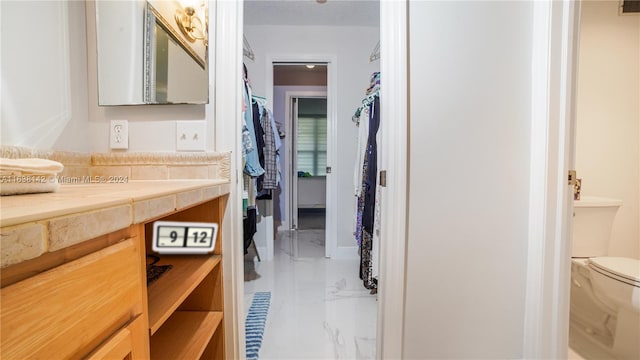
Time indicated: 9:12
